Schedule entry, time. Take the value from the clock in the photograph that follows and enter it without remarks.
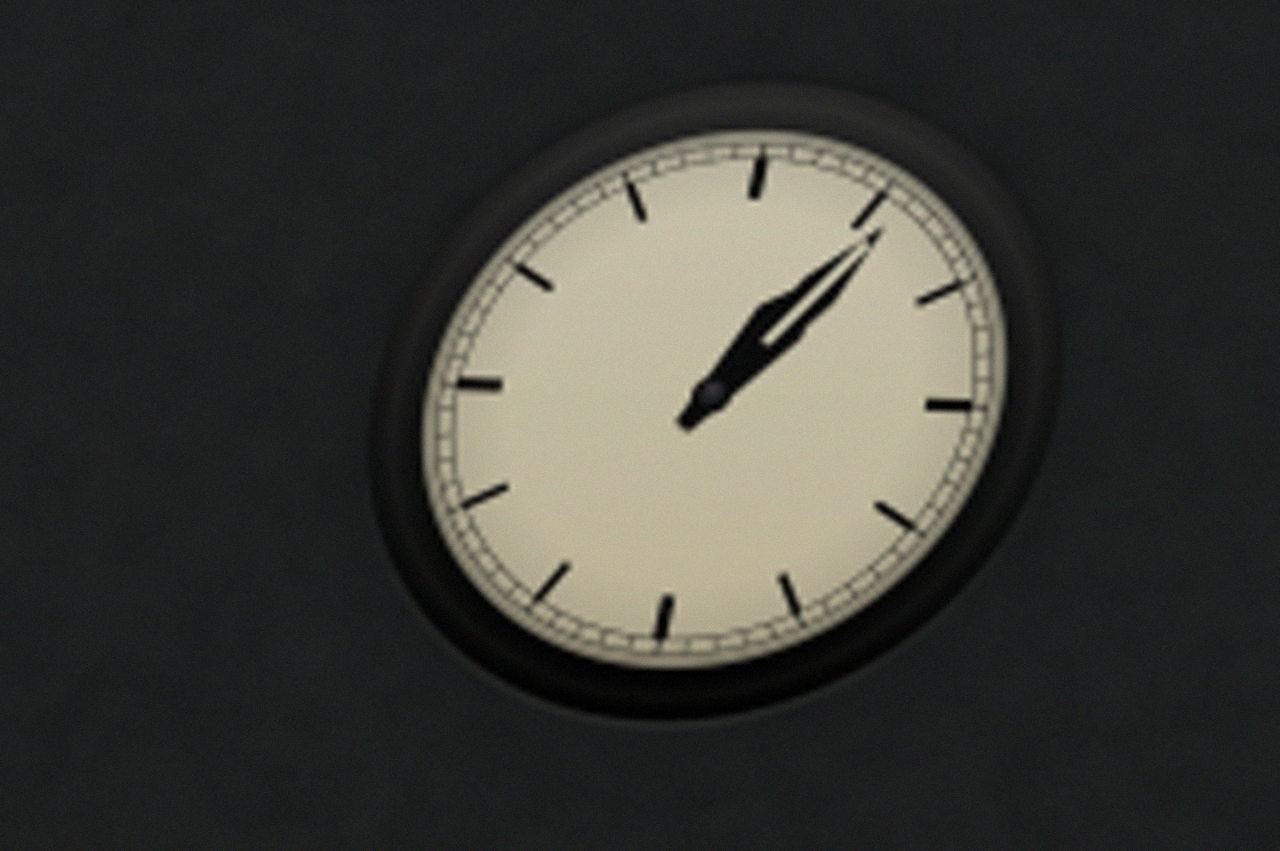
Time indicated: 1:06
